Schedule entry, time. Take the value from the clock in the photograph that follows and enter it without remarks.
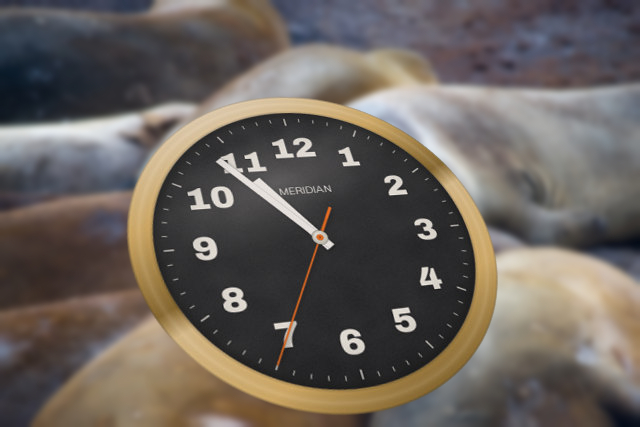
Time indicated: 10:53:35
